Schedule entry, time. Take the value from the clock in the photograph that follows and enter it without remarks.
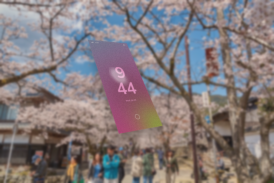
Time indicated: 9:44
